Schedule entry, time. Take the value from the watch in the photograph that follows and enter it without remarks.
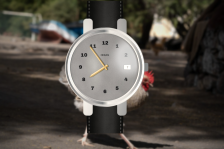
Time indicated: 7:54
